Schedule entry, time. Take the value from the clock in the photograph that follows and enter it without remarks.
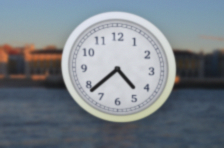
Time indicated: 4:38
